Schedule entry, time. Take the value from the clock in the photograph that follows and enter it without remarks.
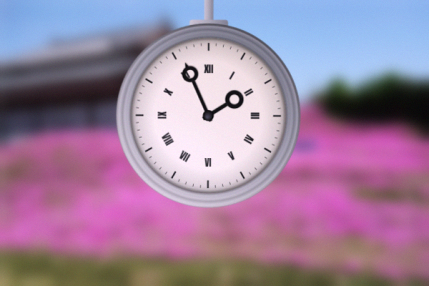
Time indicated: 1:56
